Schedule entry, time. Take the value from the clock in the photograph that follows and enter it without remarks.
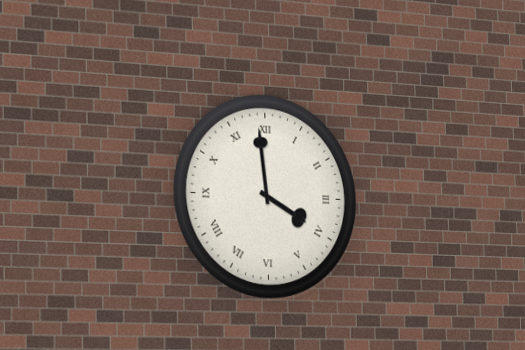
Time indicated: 3:59
